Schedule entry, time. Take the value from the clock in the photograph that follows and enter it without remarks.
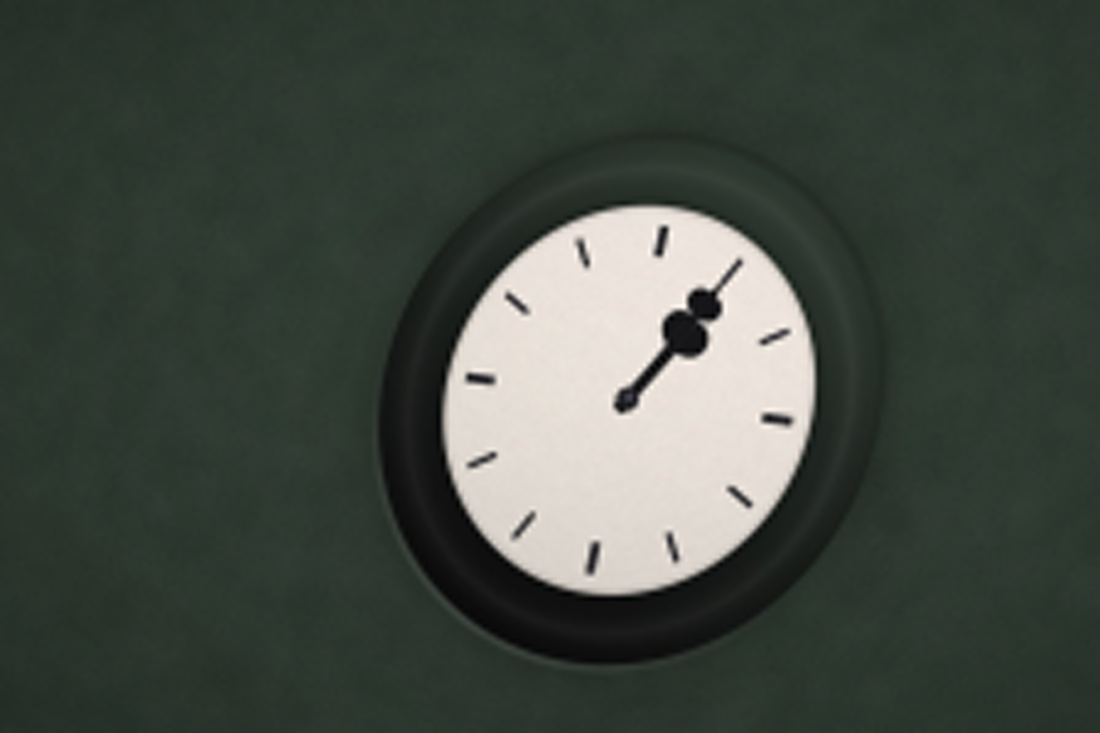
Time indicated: 1:05
